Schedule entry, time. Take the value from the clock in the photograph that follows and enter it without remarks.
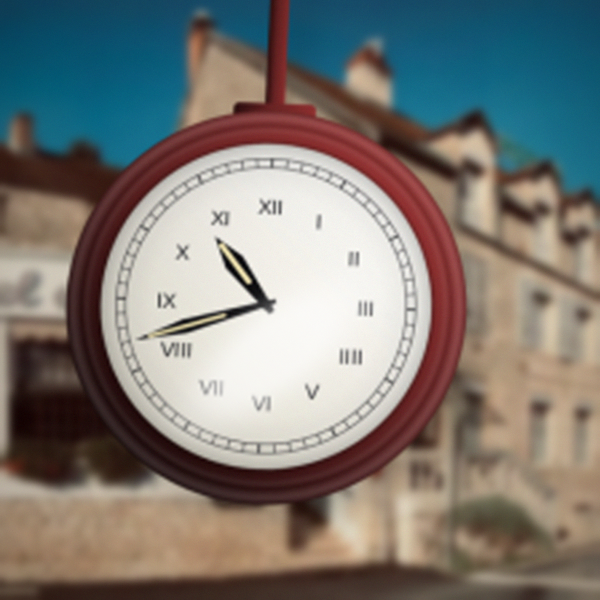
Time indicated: 10:42
